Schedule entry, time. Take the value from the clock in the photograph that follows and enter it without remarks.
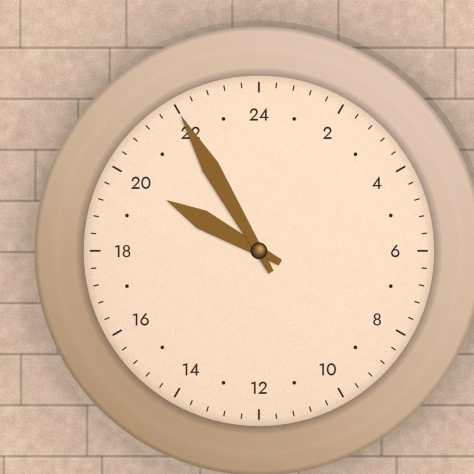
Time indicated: 19:55
